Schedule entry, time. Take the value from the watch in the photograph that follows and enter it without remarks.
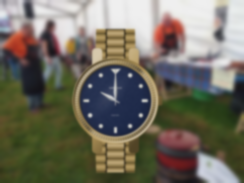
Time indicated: 10:00
